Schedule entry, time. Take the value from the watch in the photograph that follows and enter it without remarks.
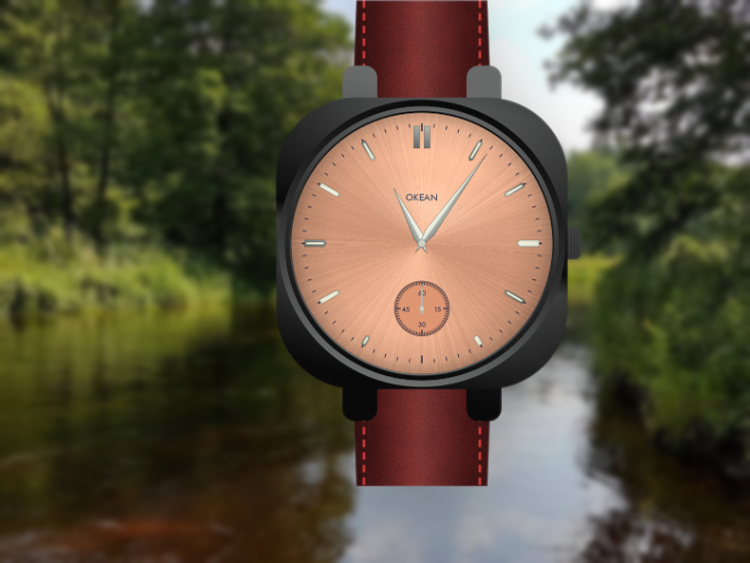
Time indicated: 11:06
